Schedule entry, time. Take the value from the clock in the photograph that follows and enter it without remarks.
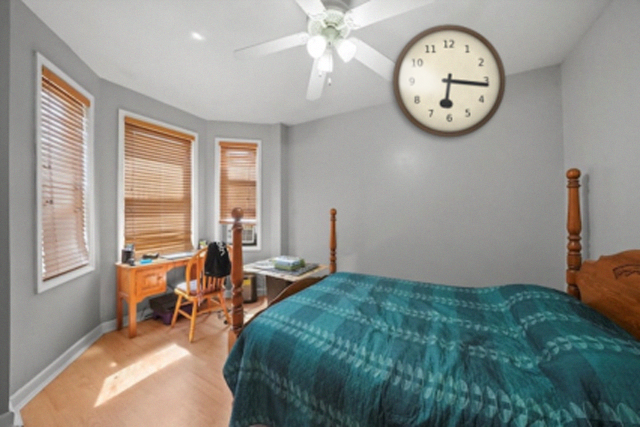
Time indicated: 6:16
